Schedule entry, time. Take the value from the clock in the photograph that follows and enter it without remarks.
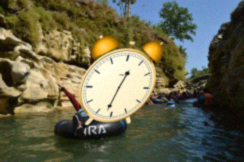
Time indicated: 12:32
